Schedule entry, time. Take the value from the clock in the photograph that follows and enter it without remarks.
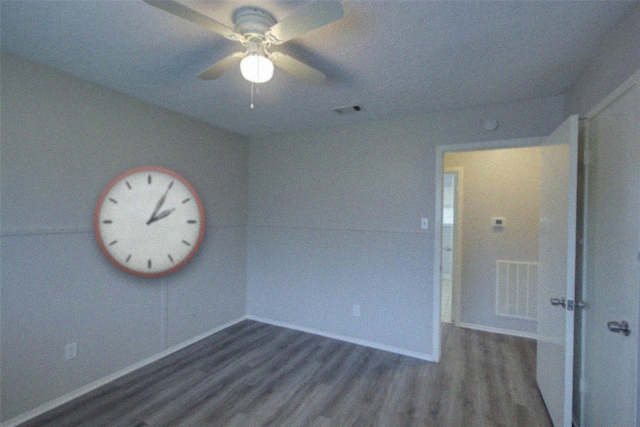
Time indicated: 2:05
